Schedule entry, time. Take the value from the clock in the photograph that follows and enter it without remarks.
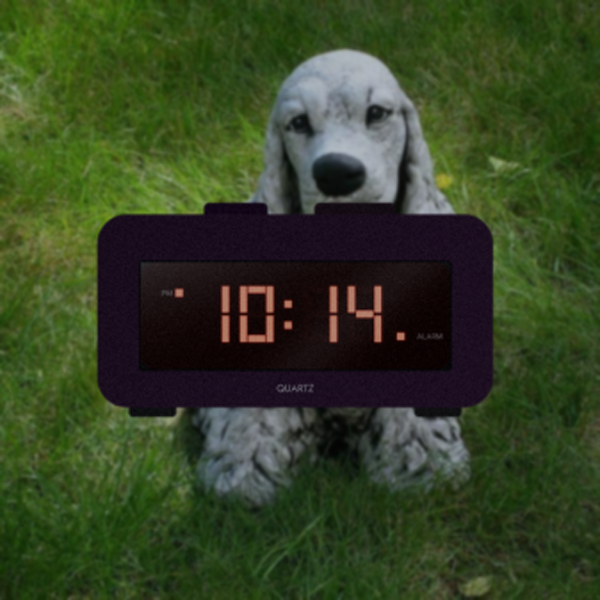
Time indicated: 10:14
